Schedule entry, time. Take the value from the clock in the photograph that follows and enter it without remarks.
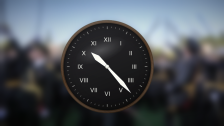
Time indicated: 10:23
